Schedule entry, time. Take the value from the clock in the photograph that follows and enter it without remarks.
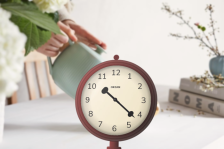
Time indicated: 10:22
